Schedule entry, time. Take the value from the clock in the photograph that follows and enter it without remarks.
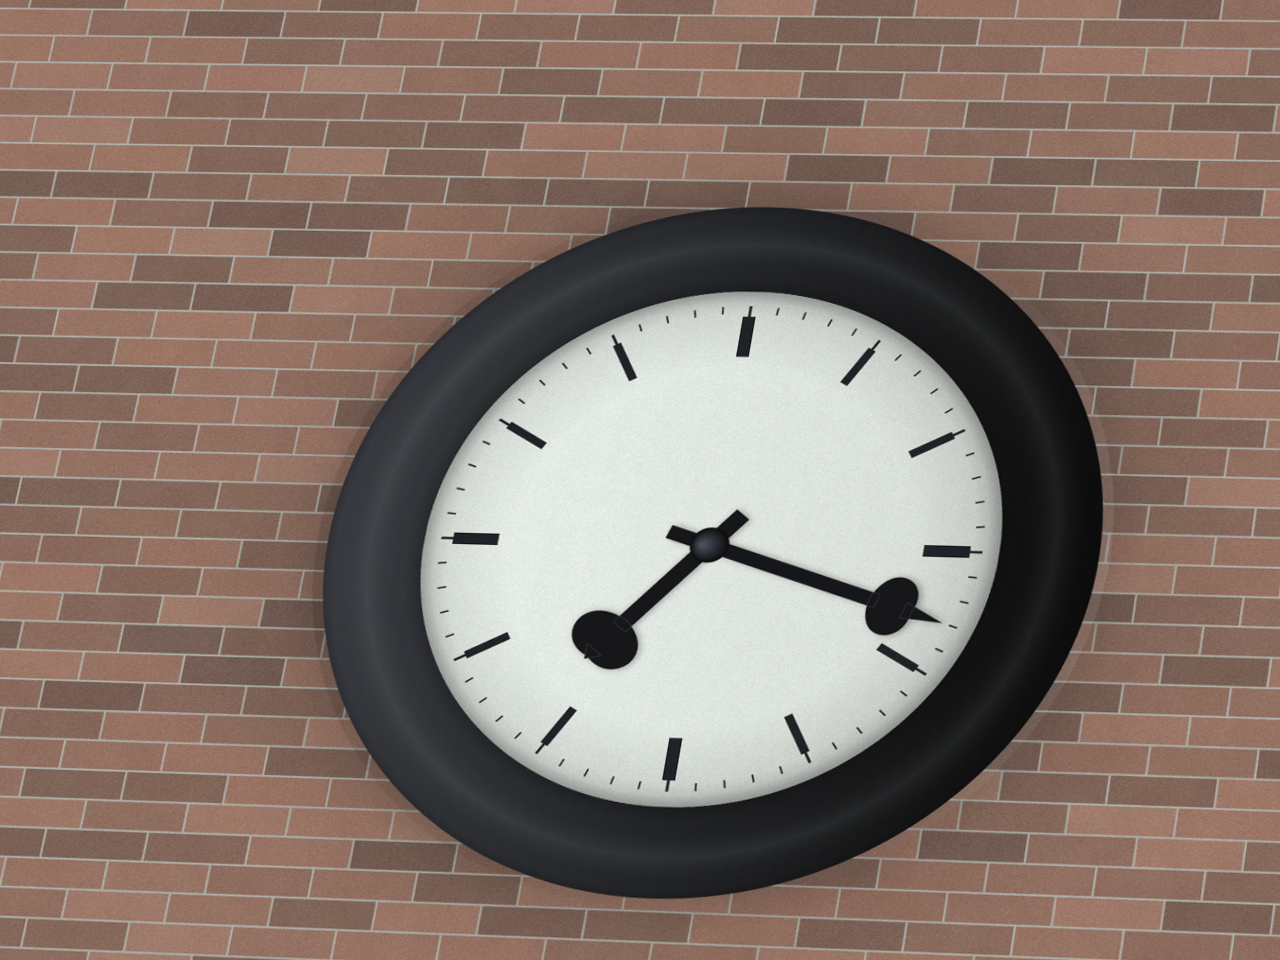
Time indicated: 7:18
